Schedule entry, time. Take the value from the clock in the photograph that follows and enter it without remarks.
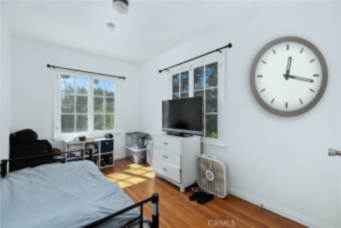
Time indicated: 12:17
